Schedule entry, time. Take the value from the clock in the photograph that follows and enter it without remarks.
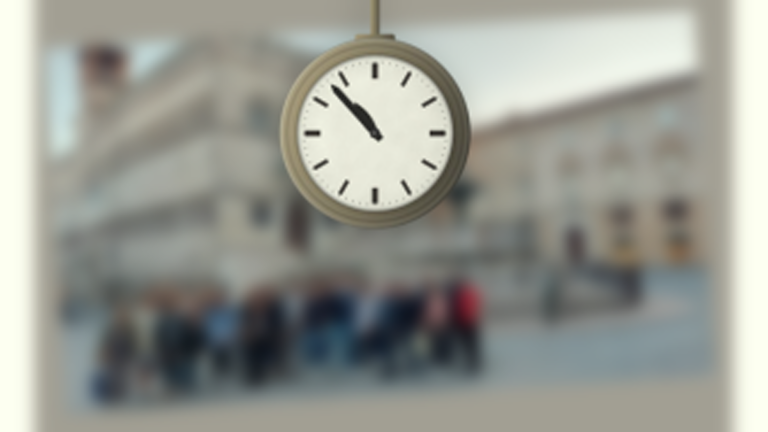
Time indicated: 10:53
